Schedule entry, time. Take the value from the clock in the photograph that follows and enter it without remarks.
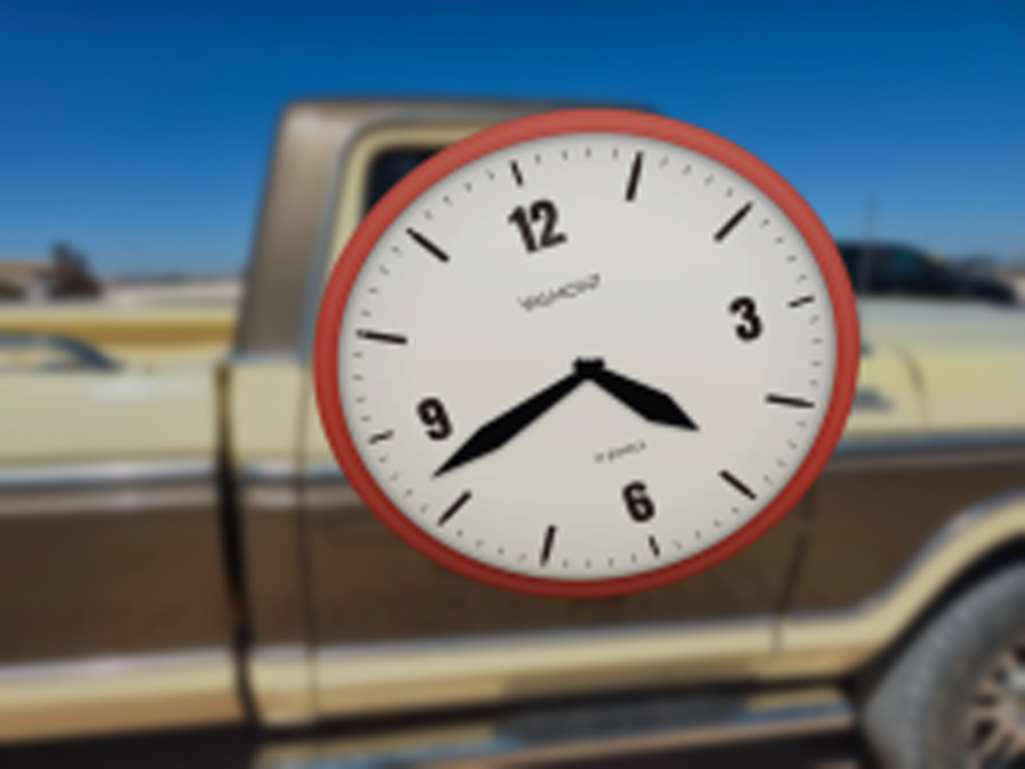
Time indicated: 4:42
